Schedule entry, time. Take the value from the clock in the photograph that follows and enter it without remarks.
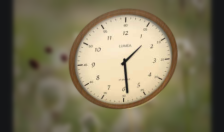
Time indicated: 1:29
